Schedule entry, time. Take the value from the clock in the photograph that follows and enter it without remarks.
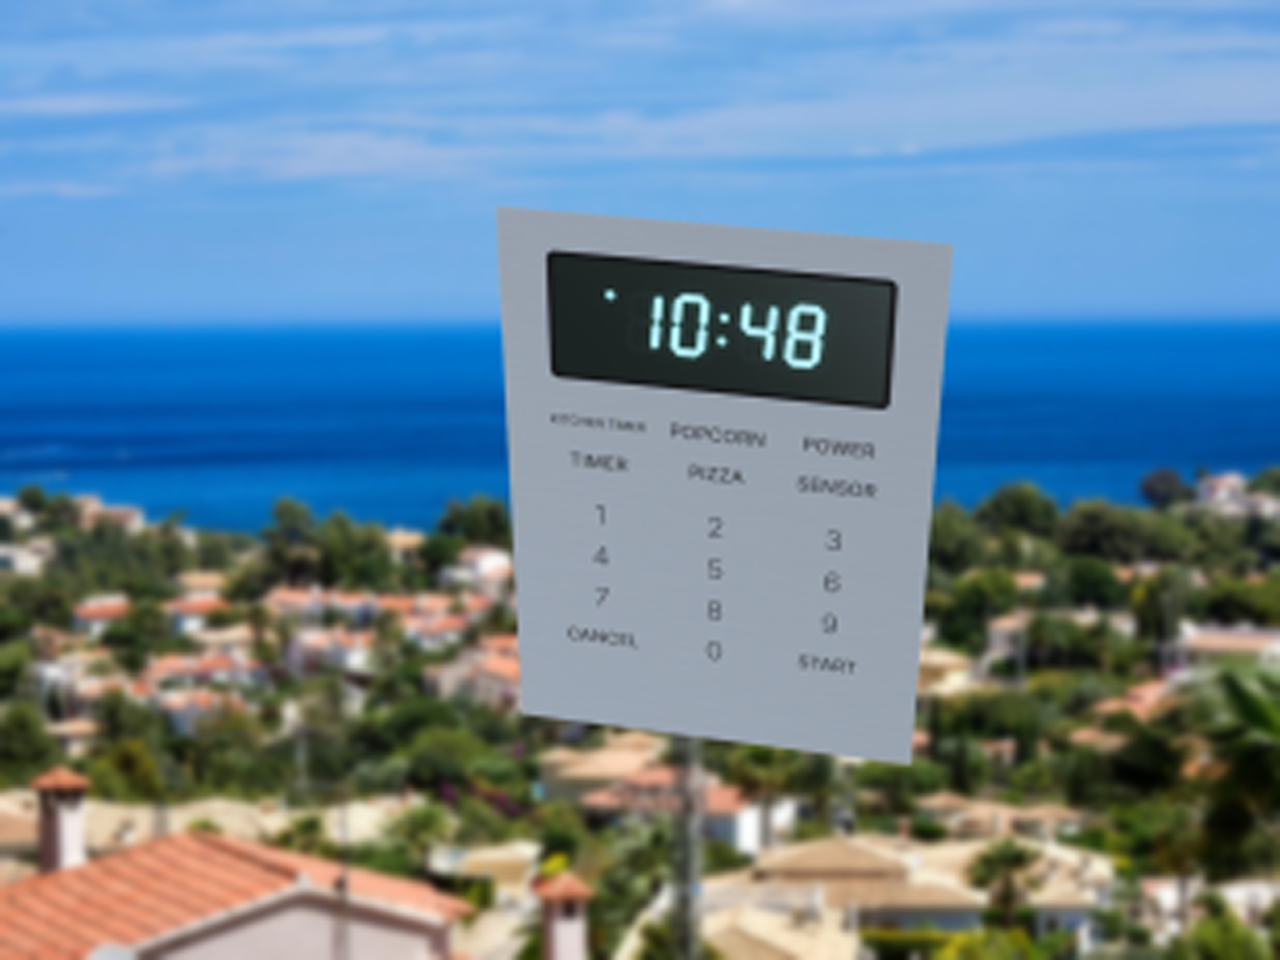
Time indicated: 10:48
